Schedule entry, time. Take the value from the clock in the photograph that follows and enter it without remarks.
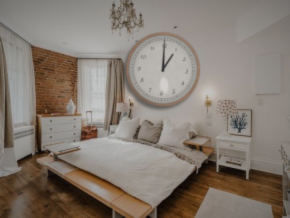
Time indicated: 1:00
